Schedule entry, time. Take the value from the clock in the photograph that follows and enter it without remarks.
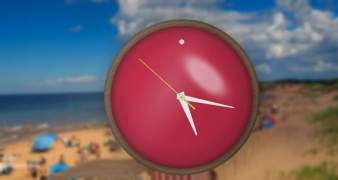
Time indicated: 5:16:52
